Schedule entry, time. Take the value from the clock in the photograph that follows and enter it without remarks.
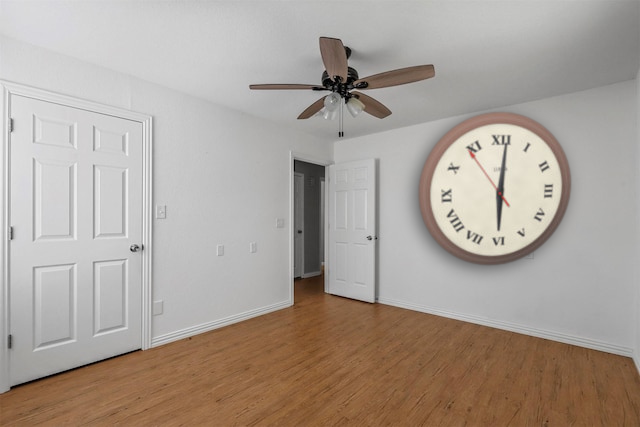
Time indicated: 6:00:54
